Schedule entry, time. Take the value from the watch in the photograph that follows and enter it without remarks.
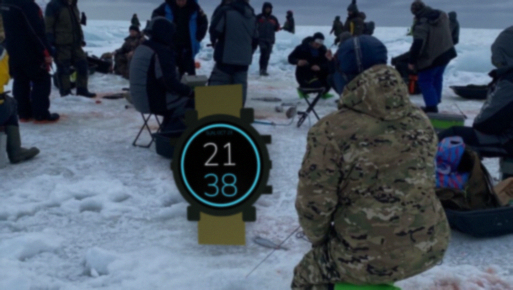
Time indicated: 21:38
